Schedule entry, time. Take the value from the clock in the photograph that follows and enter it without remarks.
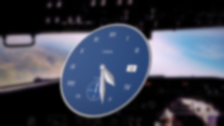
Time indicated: 4:27
